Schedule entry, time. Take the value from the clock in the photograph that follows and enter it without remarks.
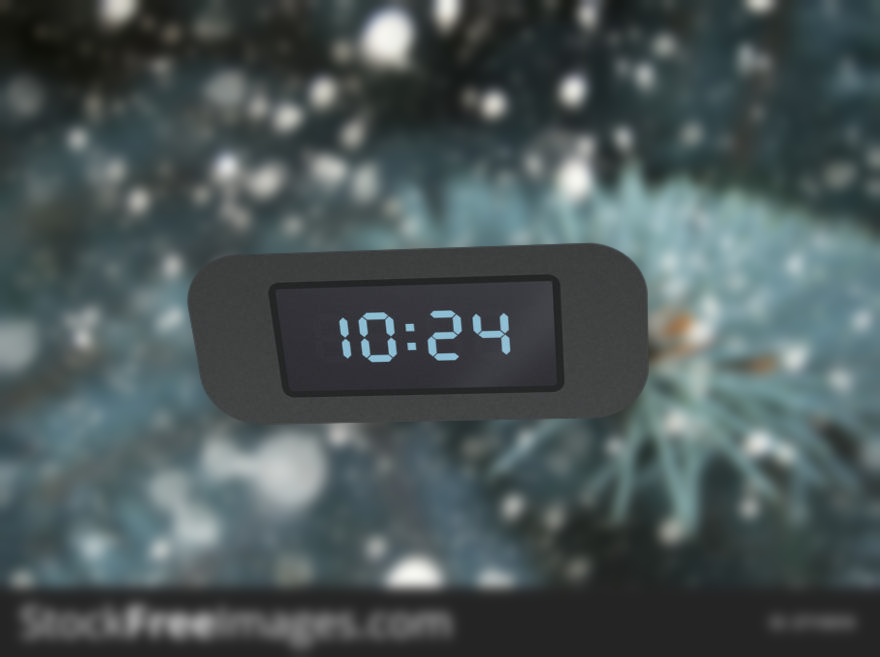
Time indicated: 10:24
